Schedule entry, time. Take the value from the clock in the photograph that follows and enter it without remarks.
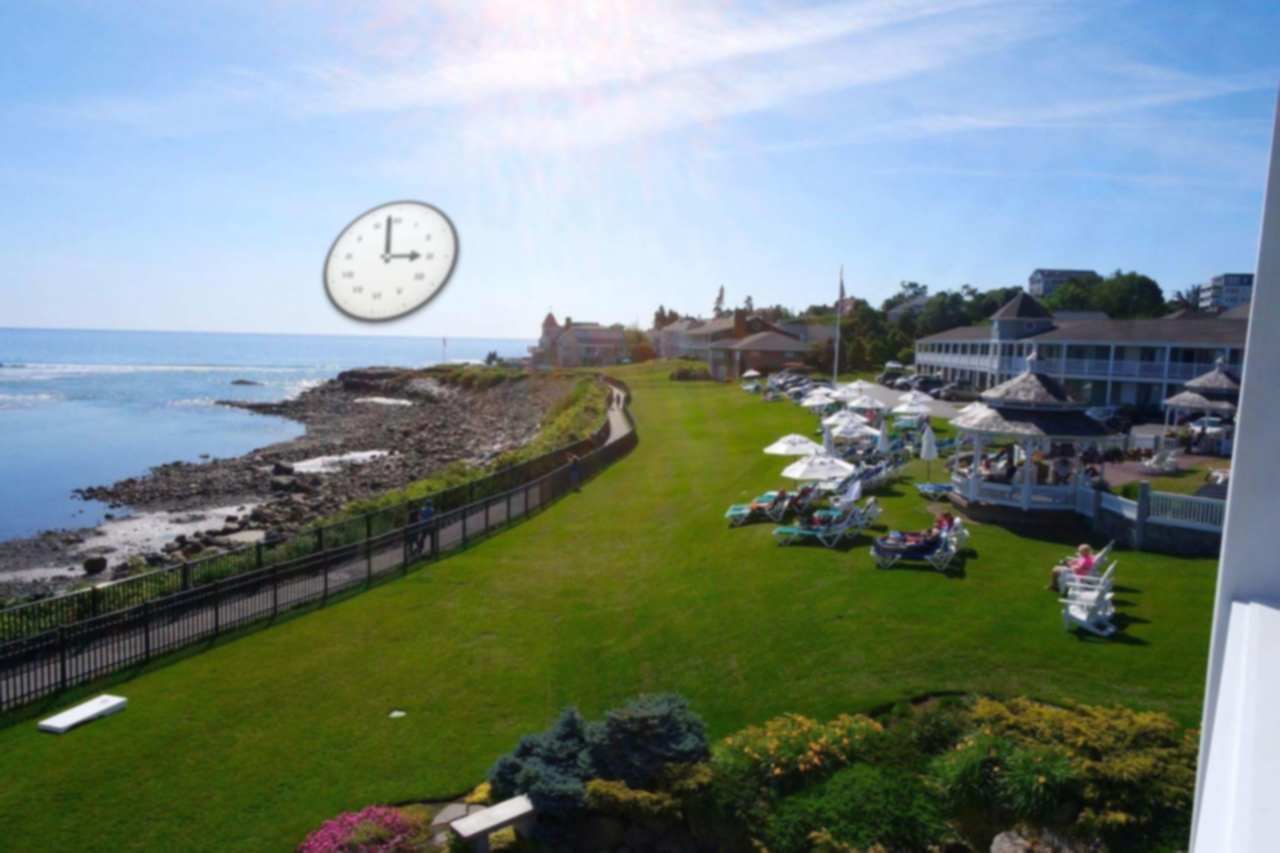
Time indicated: 2:58
